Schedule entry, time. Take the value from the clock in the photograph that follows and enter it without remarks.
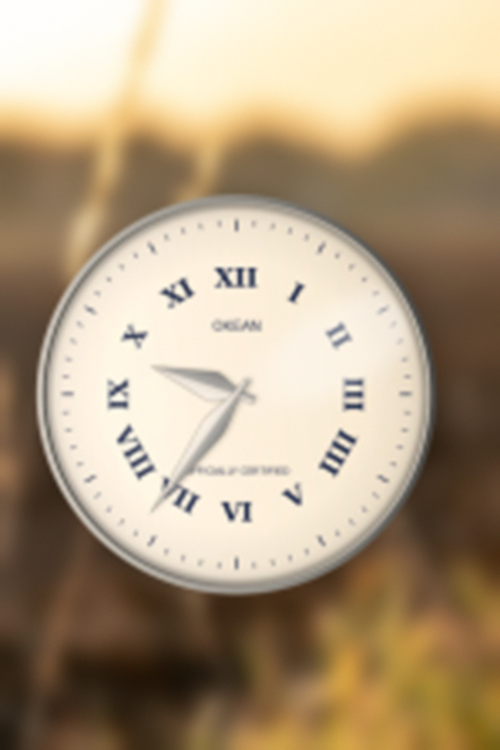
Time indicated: 9:36
